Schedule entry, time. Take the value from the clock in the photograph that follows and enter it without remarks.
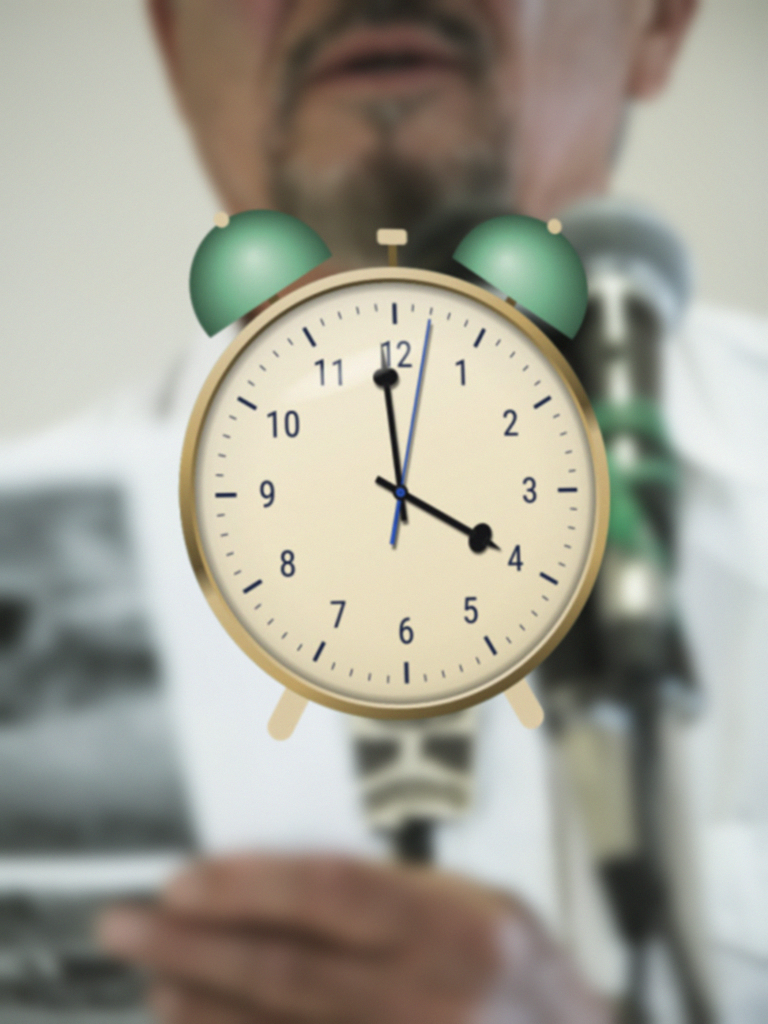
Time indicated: 3:59:02
